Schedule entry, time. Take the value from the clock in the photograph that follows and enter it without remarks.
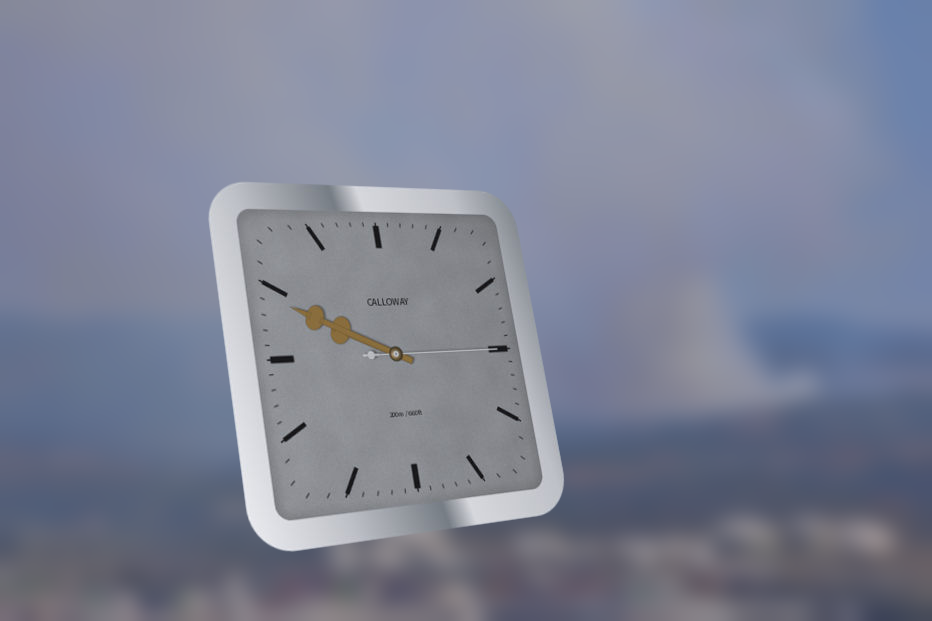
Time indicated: 9:49:15
